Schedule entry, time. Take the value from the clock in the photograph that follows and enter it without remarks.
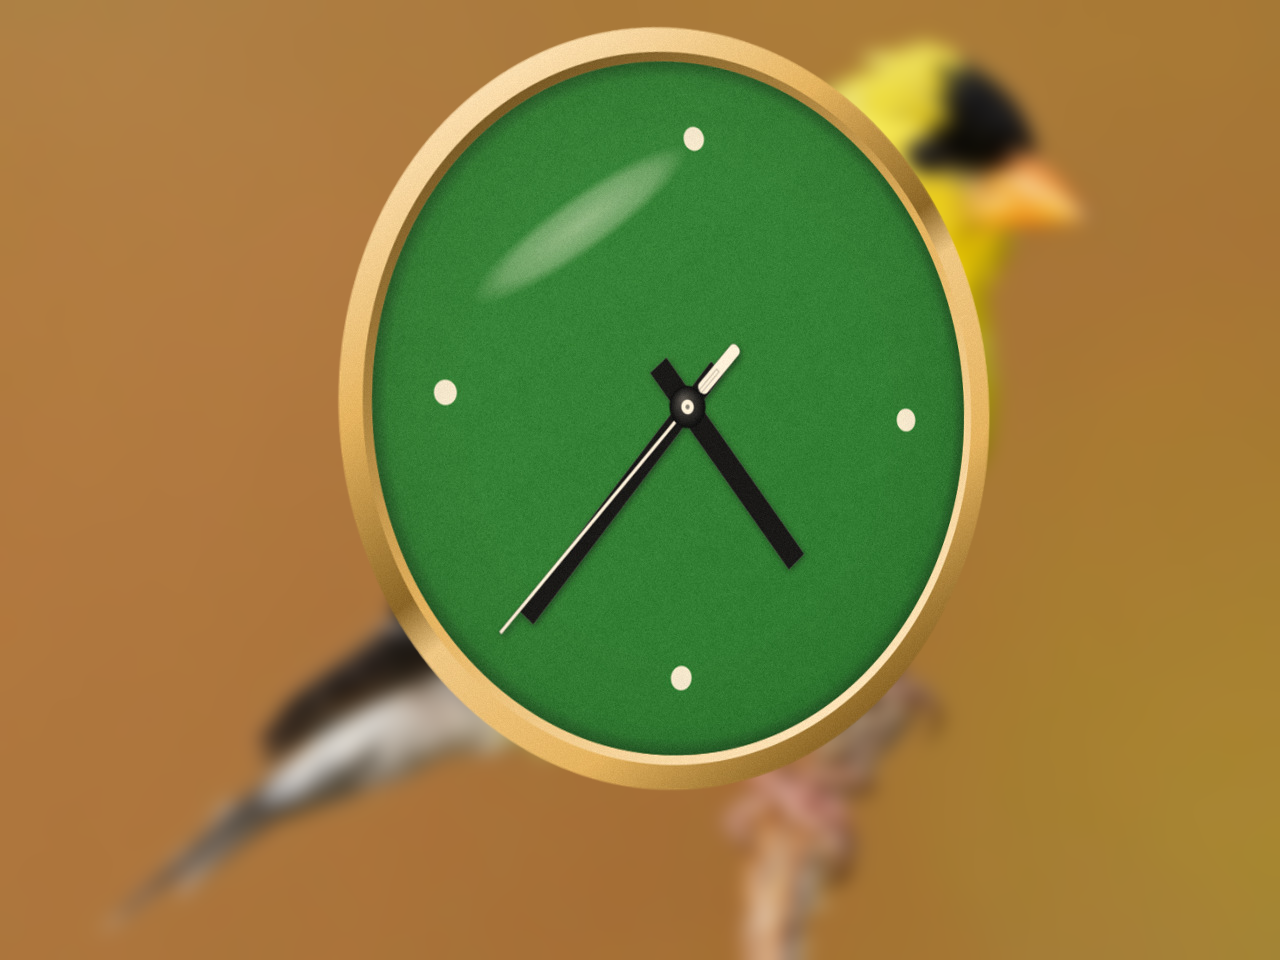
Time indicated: 4:36:37
